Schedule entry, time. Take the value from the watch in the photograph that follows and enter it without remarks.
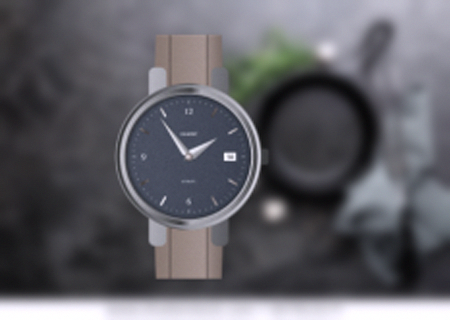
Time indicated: 1:54
